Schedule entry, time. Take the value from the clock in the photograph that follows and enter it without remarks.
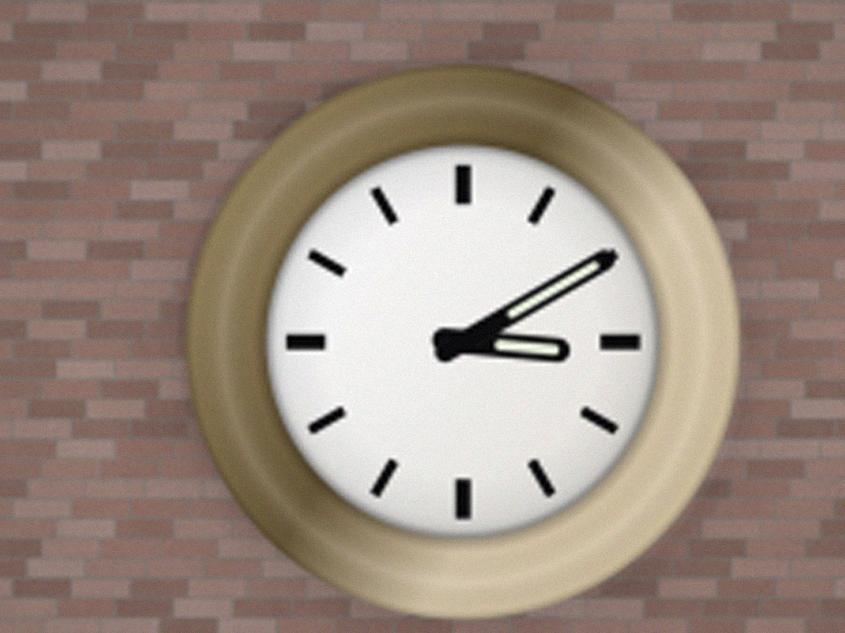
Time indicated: 3:10
